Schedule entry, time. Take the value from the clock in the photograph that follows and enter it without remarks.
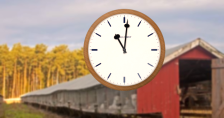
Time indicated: 11:01
